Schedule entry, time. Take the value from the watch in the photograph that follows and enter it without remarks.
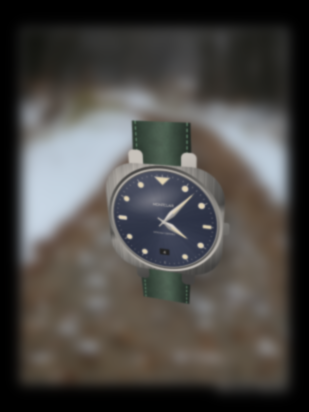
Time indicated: 4:07
